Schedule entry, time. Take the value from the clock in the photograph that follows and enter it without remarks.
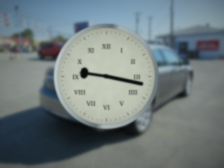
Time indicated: 9:17
